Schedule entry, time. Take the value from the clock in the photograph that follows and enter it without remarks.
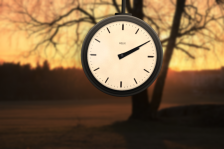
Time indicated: 2:10
